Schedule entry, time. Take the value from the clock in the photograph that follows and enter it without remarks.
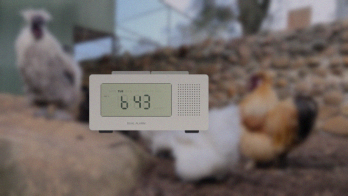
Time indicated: 6:43
